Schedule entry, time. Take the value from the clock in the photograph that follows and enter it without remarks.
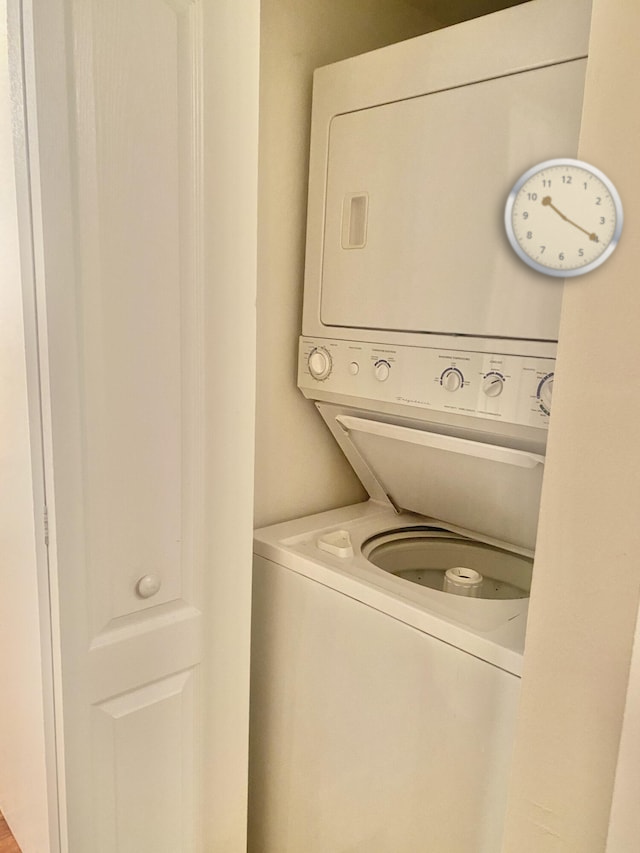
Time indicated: 10:20
